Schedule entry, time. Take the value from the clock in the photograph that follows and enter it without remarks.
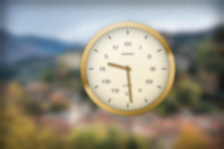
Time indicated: 9:29
